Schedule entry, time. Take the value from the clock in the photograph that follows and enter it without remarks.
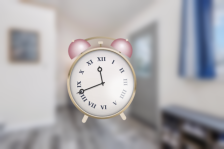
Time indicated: 11:42
